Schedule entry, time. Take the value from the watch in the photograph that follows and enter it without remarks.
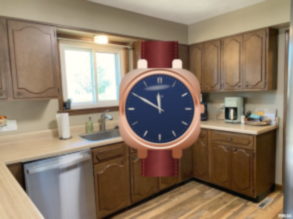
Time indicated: 11:50
